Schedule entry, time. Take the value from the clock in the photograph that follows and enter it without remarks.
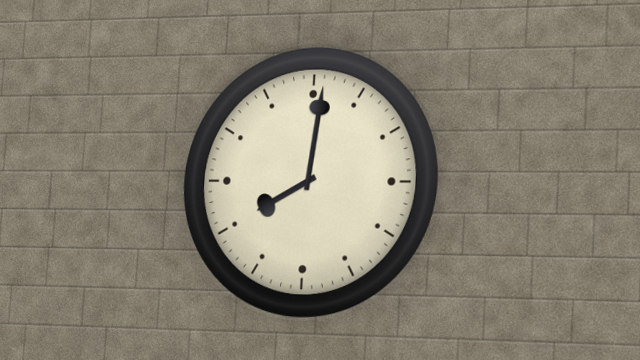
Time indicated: 8:01
